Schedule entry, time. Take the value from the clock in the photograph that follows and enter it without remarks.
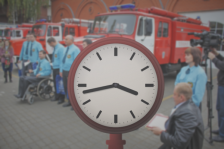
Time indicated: 3:43
